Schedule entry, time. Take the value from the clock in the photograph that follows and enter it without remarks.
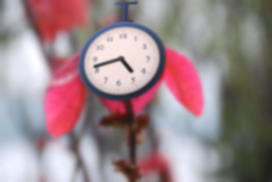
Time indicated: 4:42
